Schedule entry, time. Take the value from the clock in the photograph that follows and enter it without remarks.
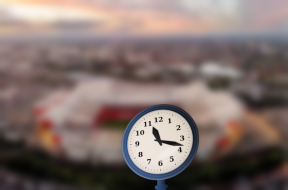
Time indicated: 11:18
